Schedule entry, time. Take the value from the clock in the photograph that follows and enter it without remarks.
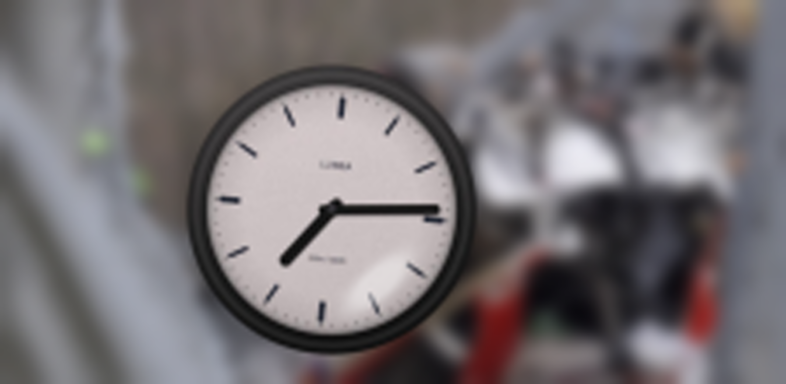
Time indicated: 7:14
